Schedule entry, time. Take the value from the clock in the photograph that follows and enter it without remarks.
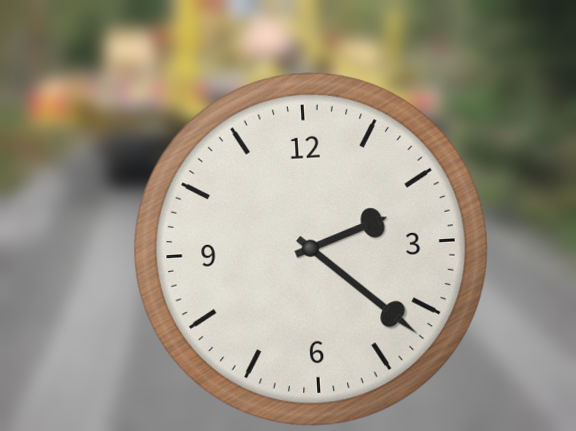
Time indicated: 2:22
